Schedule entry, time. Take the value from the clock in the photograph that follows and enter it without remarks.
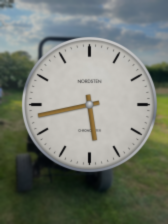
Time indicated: 5:43
